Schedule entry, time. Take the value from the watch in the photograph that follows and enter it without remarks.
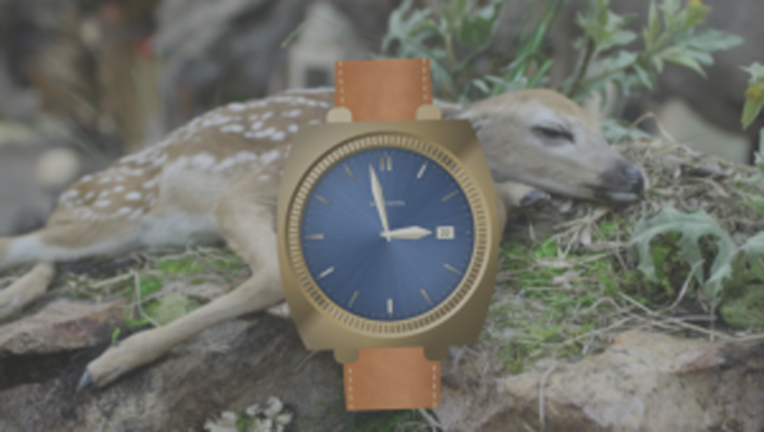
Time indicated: 2:58
